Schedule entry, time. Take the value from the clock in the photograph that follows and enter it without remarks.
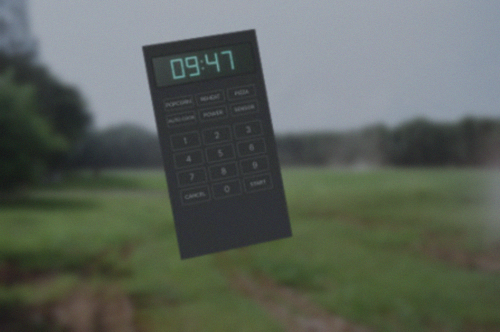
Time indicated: 9:47
